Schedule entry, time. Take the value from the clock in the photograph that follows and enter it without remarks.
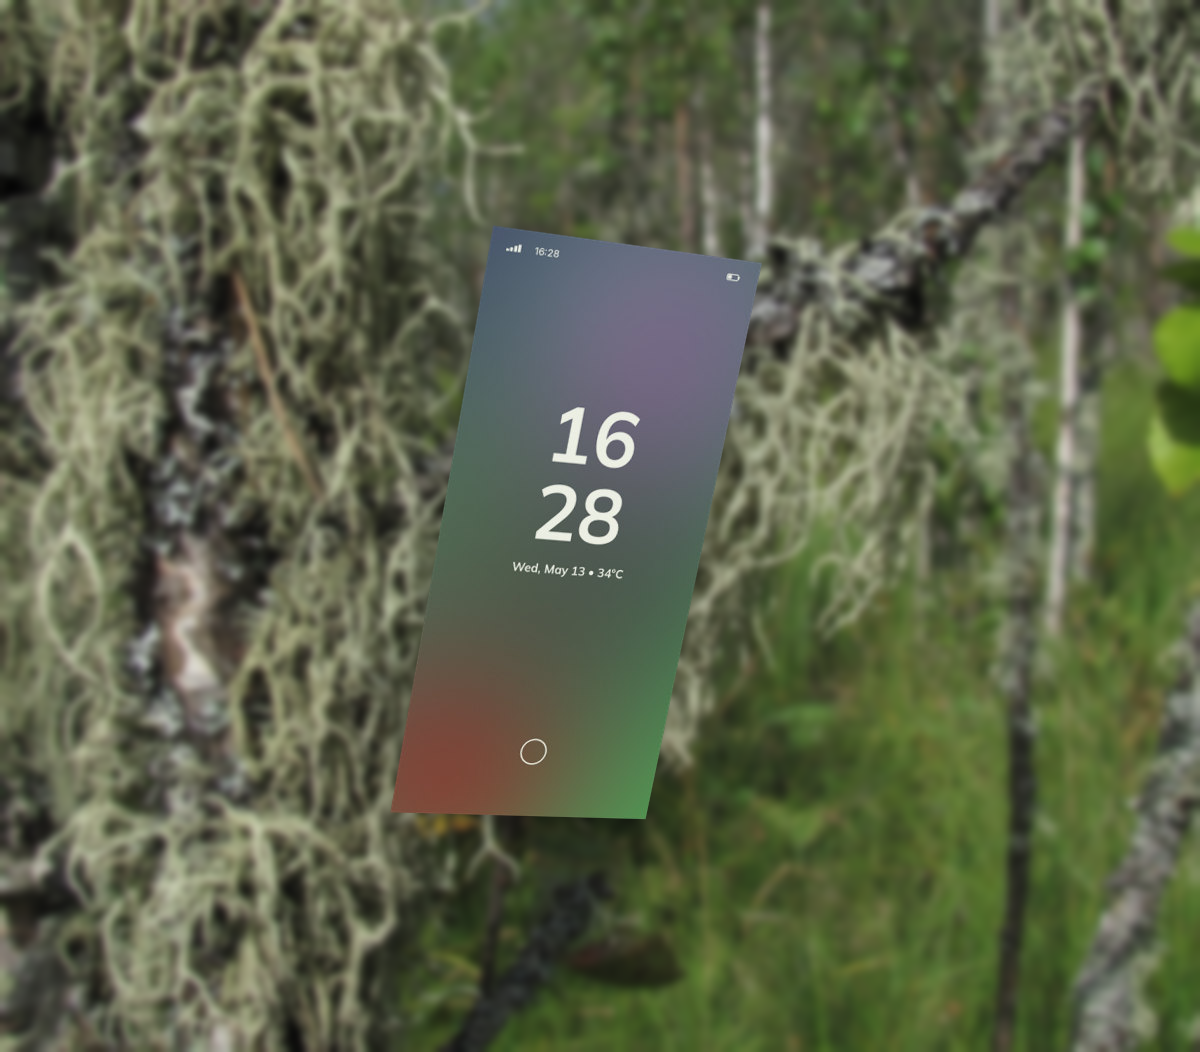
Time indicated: 16:28
